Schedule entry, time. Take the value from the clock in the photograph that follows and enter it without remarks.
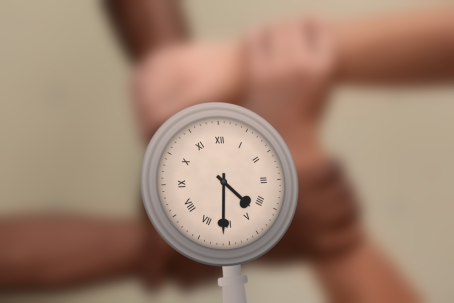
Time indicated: 4:31
